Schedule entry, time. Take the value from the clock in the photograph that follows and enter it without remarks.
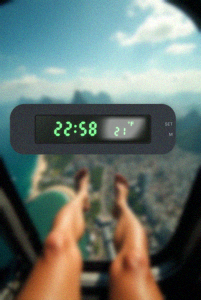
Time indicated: 22:58
